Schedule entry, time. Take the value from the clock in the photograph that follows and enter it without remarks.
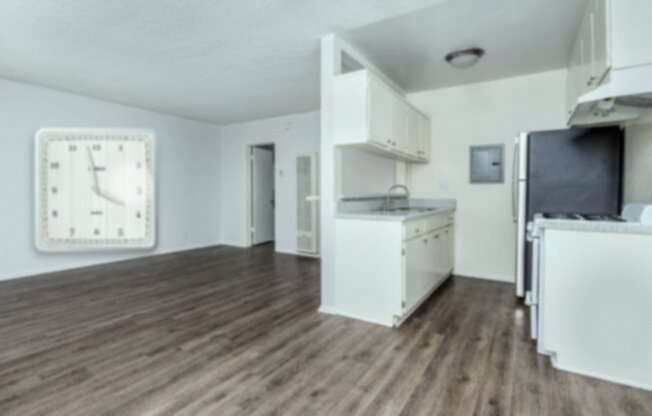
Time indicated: 3:58
